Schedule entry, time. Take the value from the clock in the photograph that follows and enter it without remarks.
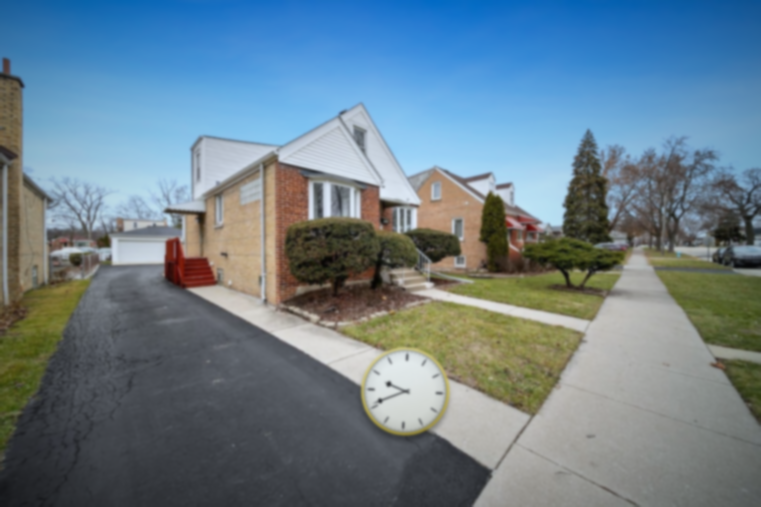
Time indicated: 9:41
